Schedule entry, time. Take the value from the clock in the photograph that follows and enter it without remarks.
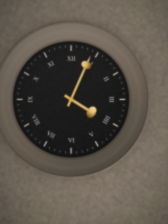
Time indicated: 4:04
